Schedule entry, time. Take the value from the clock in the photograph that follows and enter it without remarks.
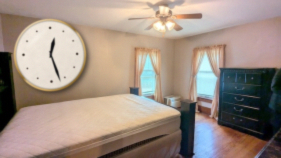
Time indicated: 12:27
